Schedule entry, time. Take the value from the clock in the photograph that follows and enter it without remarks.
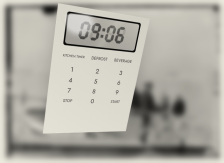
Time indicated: 9:06
